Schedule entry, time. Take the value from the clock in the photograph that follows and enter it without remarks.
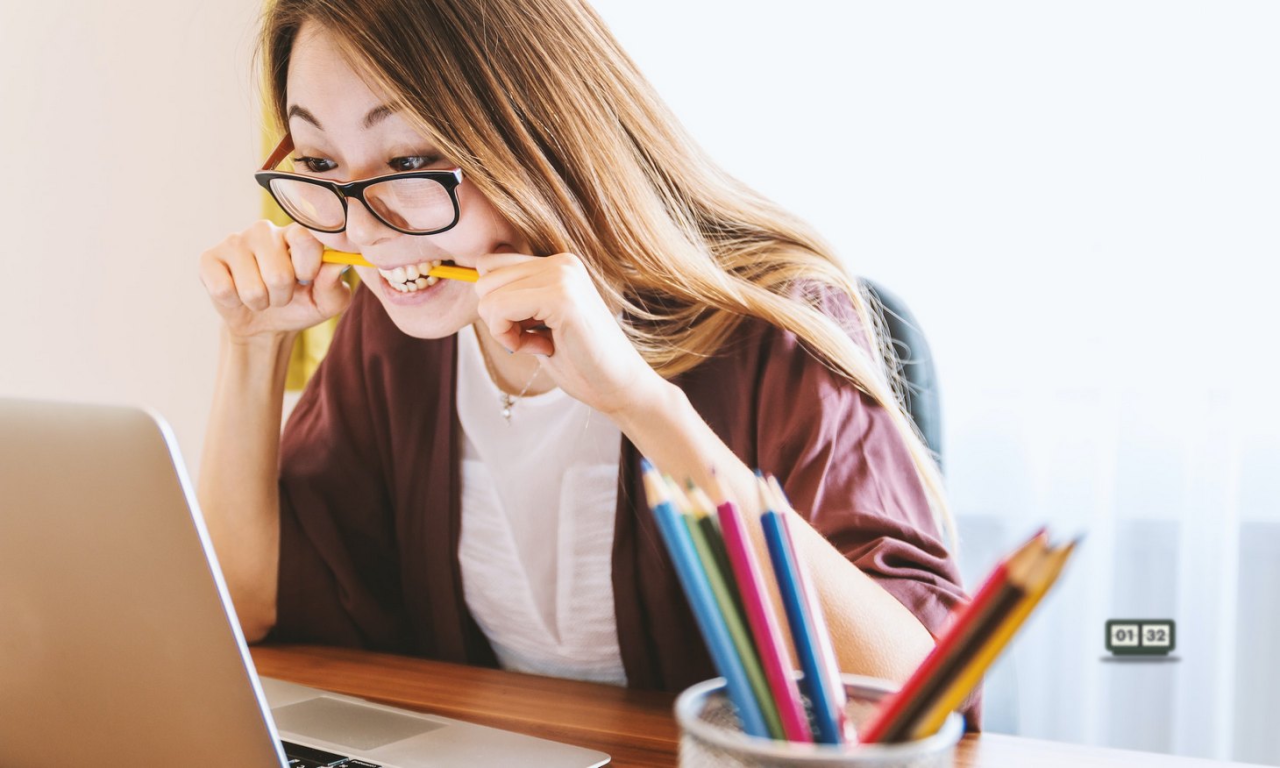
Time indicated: 1:32
